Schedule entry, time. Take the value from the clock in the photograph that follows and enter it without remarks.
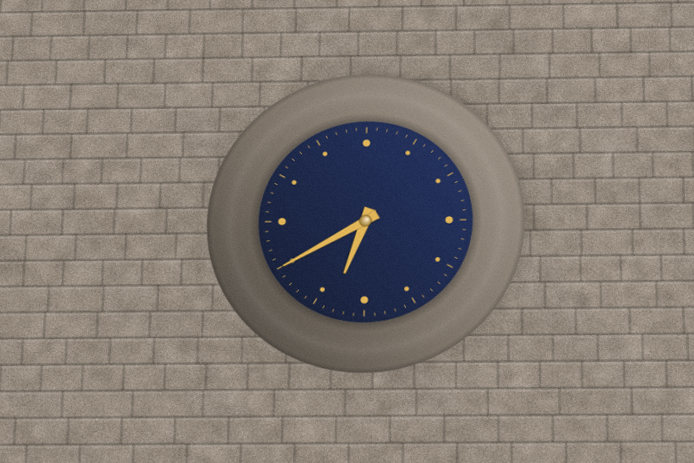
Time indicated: 6:40
